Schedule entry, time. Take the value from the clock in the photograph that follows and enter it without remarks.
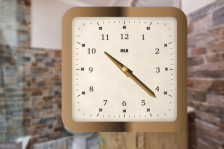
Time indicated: 10:22
